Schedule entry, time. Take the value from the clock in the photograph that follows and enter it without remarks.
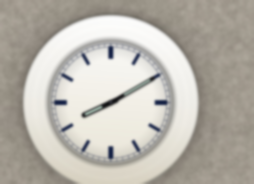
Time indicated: 8:10
